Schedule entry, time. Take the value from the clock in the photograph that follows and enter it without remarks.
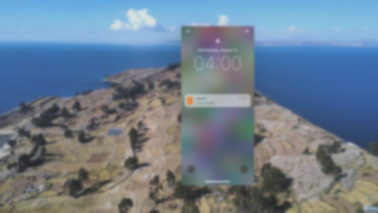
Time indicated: 4:00
